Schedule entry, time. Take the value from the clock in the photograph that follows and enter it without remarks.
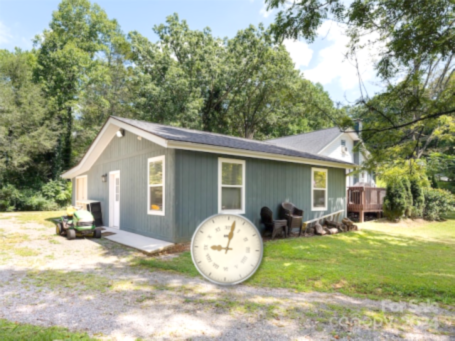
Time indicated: 9:02
